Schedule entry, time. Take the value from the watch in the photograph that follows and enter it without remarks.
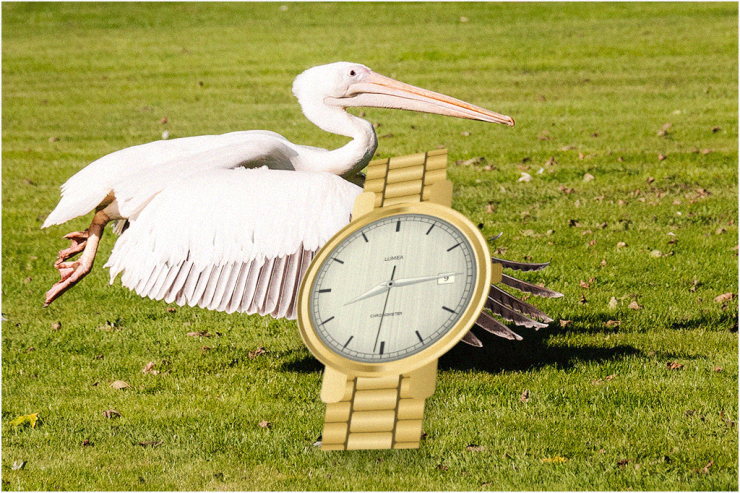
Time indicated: 8:14:31
